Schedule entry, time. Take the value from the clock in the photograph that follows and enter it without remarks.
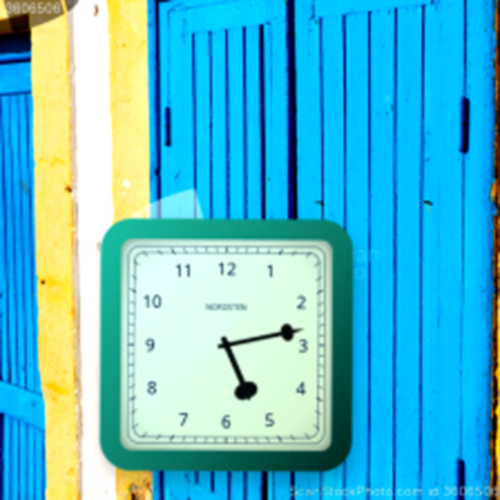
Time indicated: 5:13
